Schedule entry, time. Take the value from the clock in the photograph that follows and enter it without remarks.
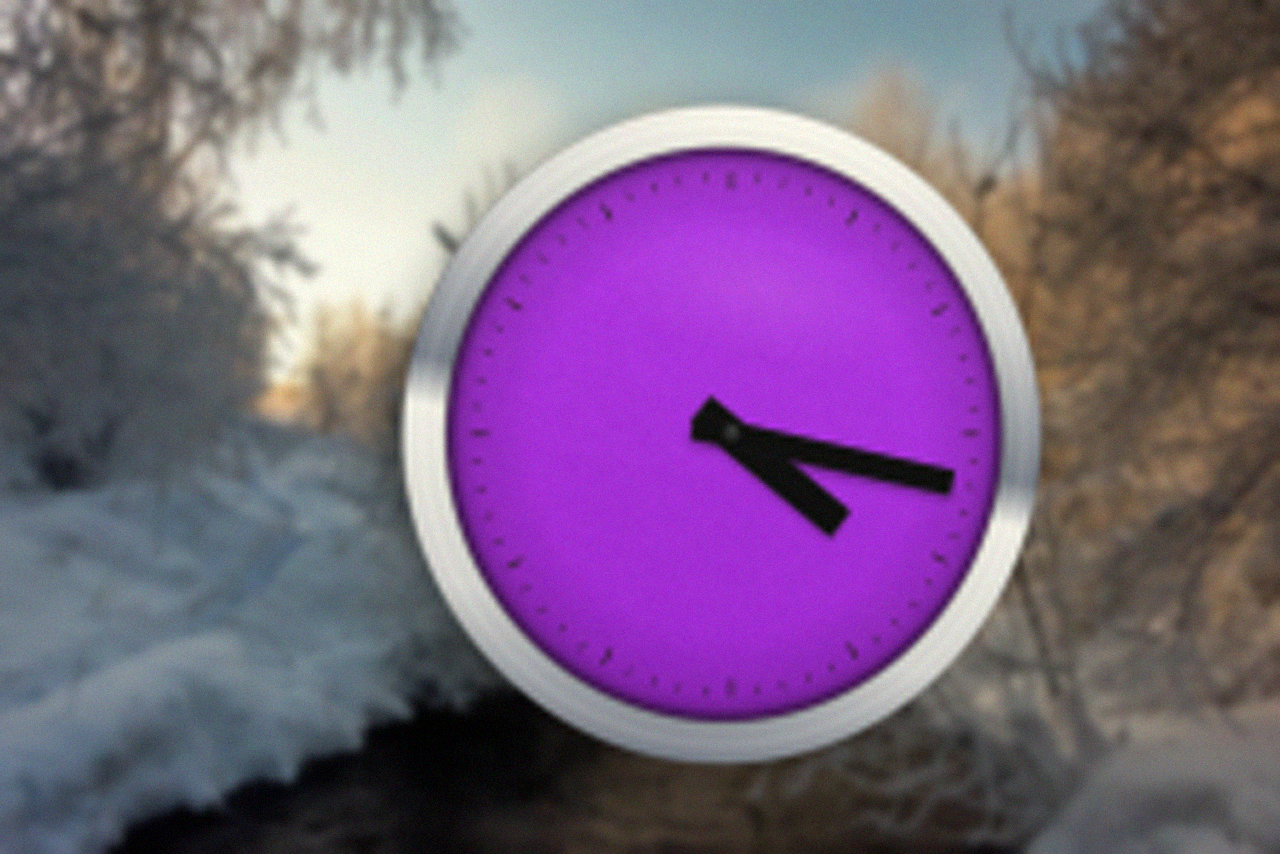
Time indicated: 4:17
